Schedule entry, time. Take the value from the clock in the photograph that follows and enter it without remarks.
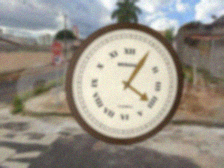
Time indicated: 4:05
